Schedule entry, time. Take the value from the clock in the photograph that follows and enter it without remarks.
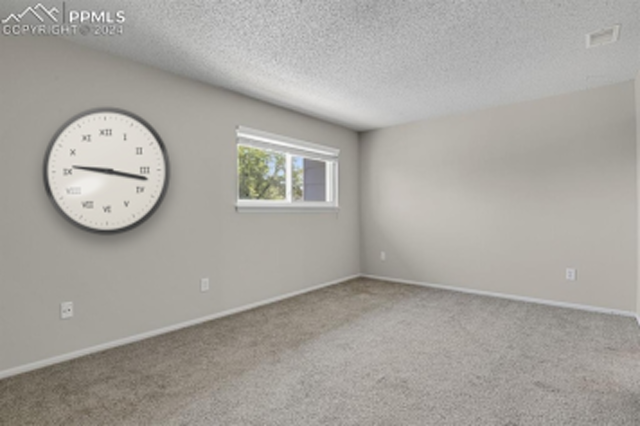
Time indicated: 9:17
